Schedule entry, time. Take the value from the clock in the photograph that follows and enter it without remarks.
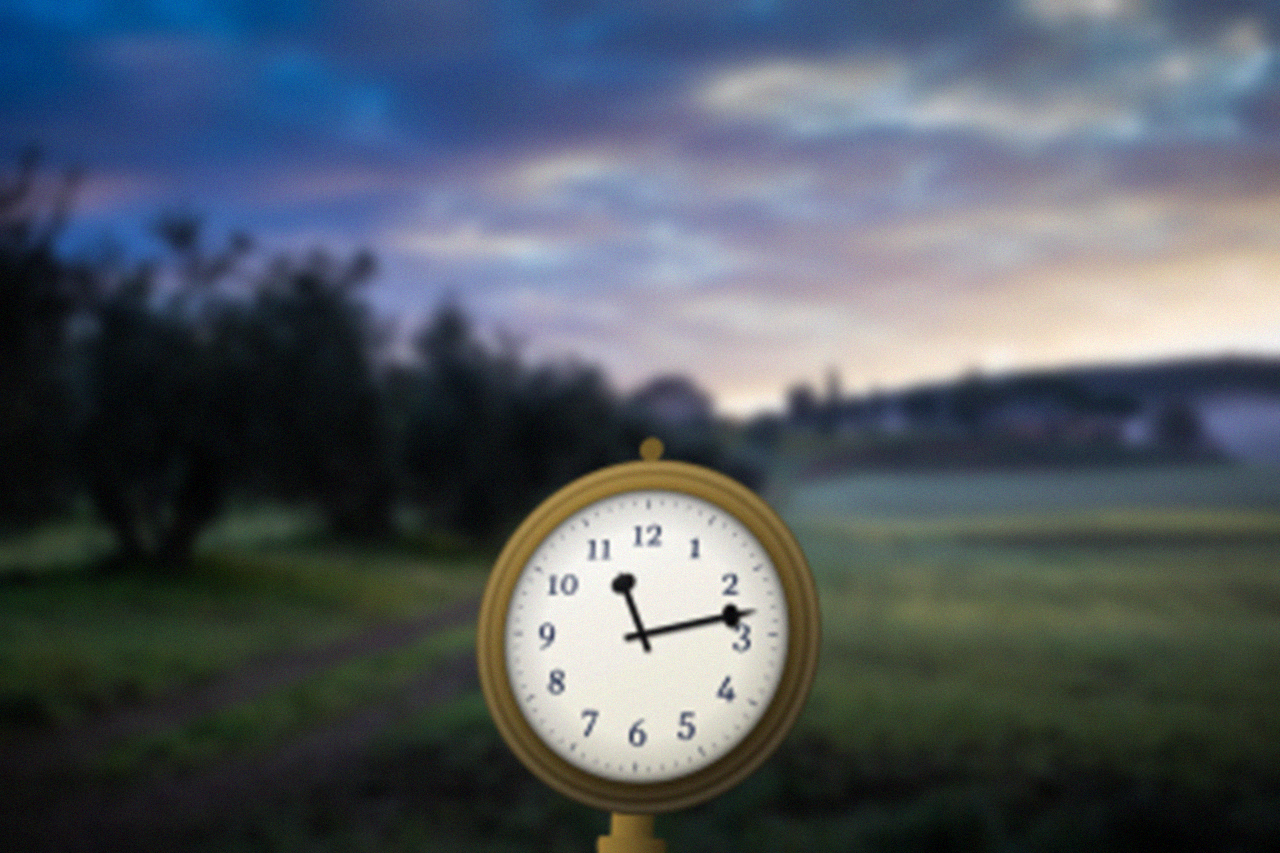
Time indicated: 11:13
